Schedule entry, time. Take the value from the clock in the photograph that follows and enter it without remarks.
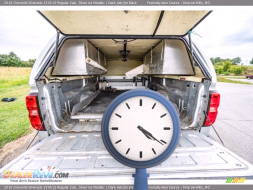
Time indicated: 4:21
